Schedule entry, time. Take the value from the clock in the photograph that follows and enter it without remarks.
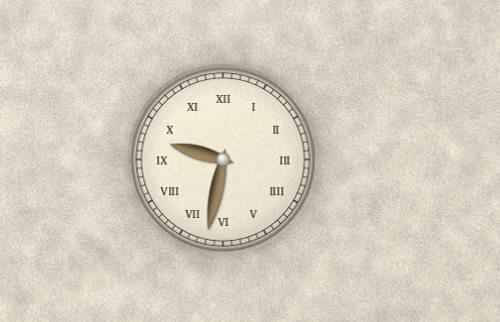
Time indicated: 9:32
